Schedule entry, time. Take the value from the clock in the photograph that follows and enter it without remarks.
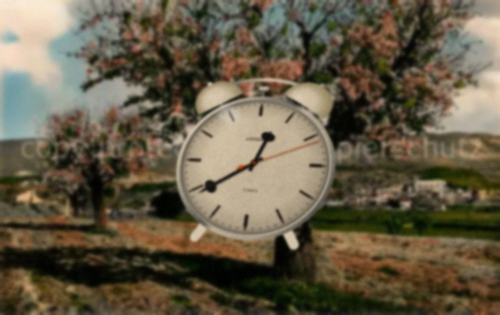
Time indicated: 12:39:11
